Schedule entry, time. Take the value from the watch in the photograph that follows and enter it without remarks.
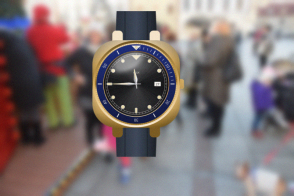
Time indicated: 11:45
